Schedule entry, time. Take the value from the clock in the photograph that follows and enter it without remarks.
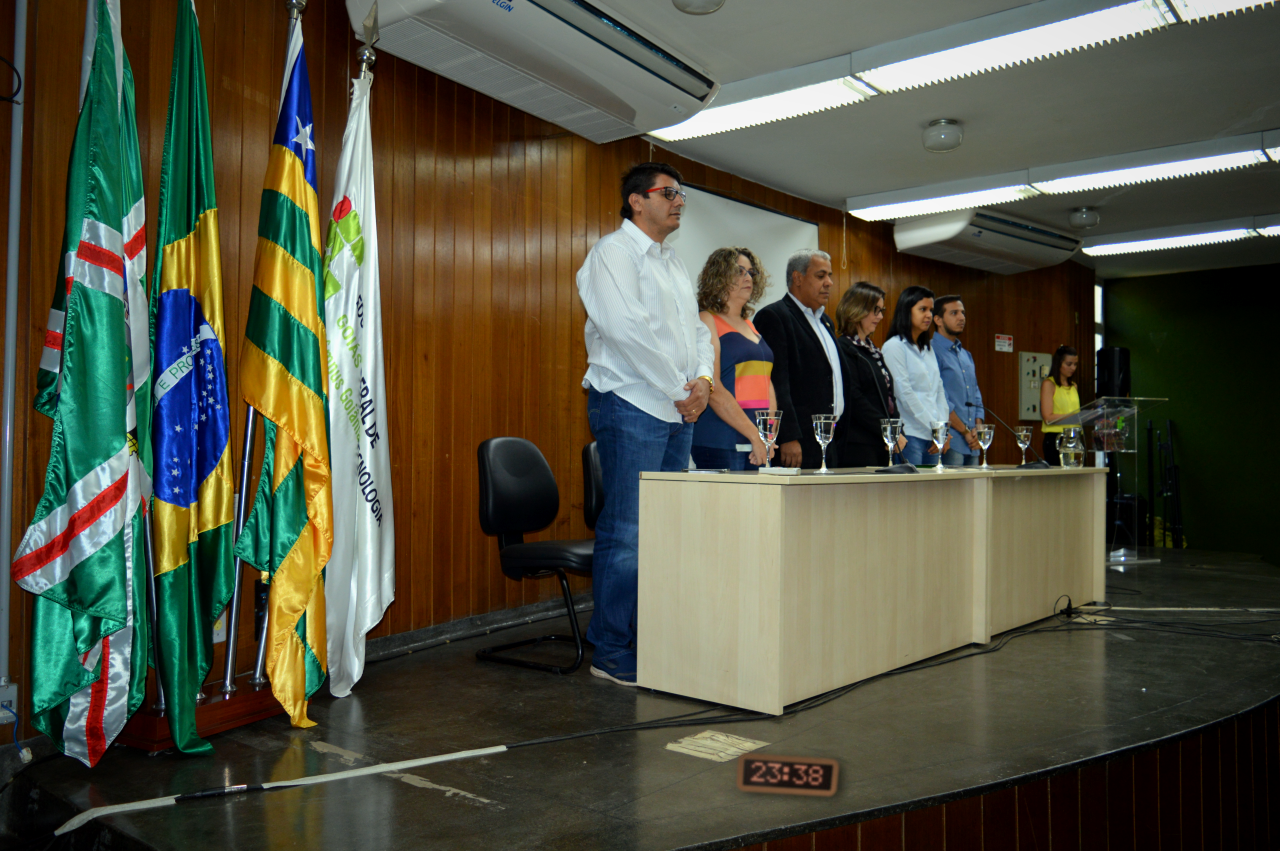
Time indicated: 23:38
